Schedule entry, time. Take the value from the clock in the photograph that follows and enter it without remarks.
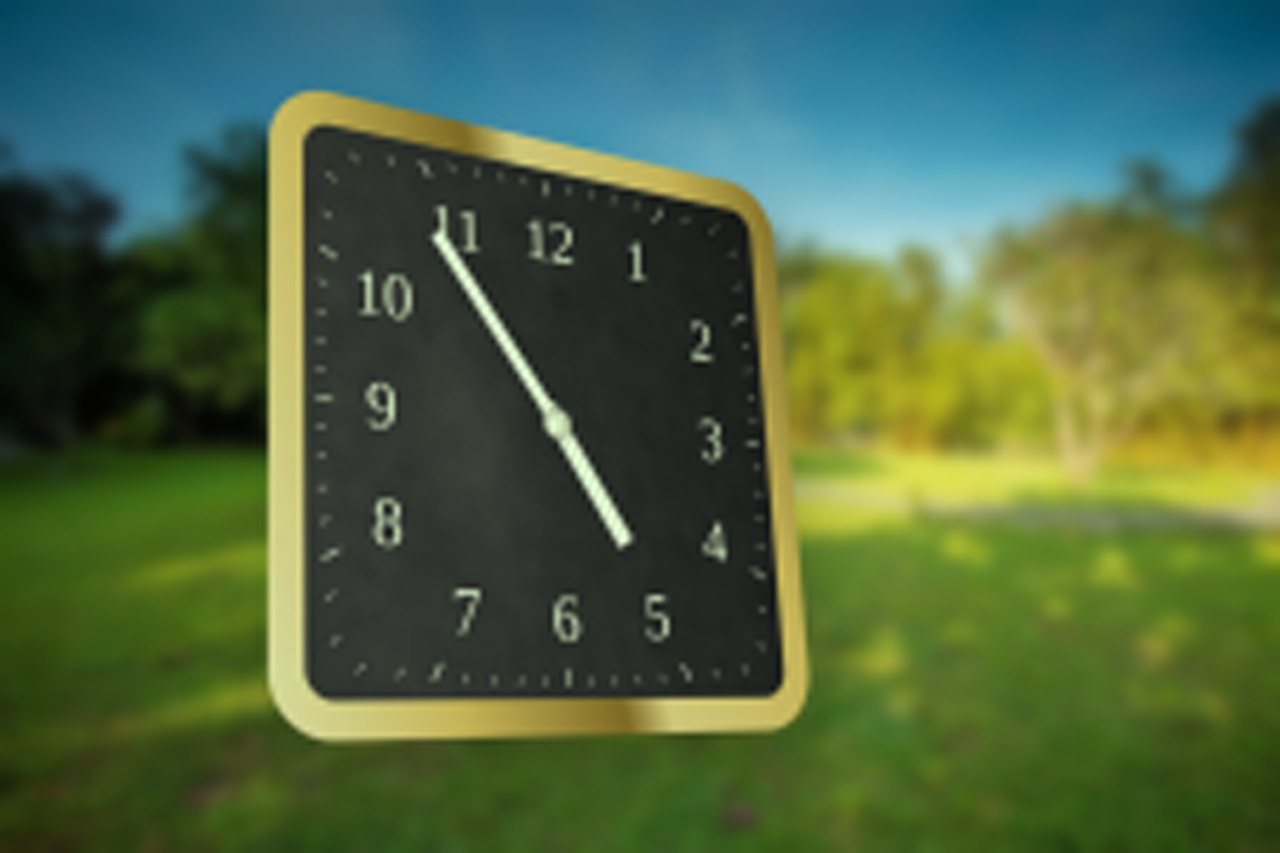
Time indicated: 4:54
